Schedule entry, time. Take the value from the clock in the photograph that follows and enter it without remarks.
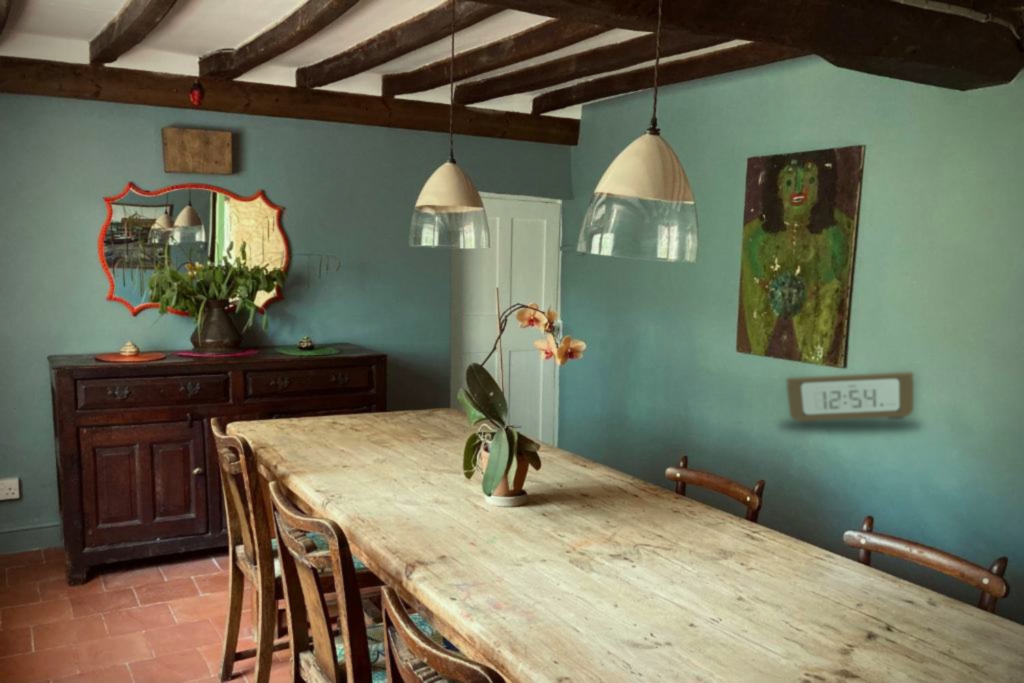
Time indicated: 12:54
